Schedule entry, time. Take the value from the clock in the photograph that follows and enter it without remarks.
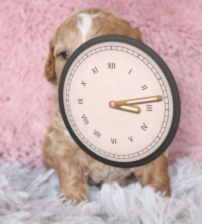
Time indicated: 3:13
